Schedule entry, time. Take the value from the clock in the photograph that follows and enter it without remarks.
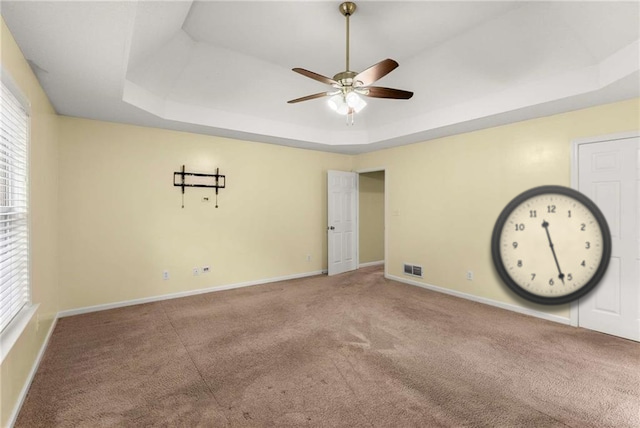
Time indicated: 11:27
